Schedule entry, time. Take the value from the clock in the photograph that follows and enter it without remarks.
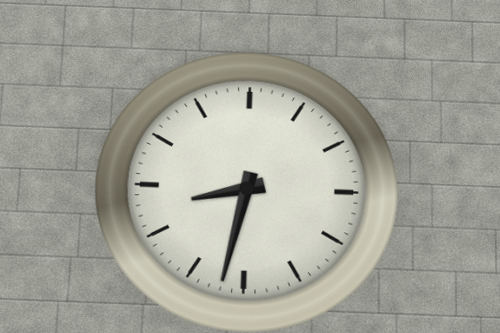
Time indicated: 8:32
